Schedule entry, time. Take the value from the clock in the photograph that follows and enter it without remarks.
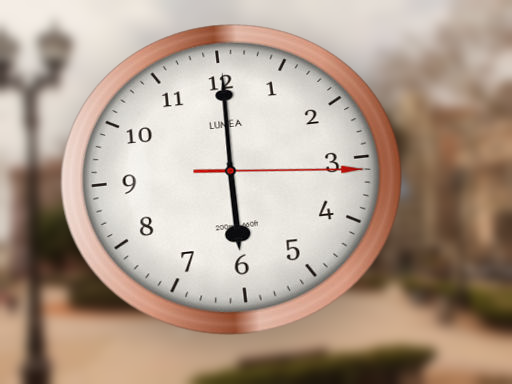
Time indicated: 6:00:16
